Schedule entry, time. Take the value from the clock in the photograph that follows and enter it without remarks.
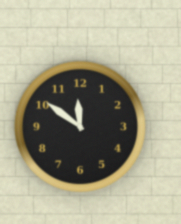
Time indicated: 11:51
